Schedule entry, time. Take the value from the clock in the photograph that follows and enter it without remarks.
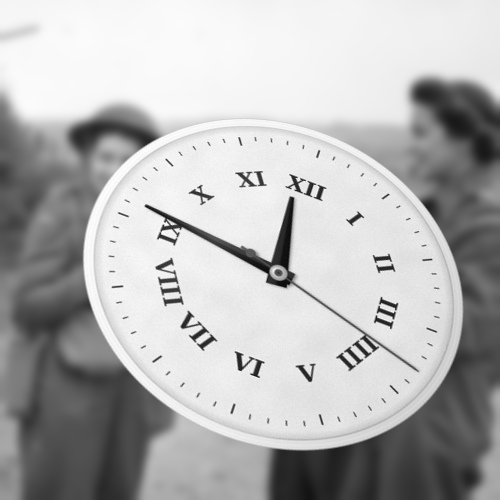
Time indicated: 11:46:18
